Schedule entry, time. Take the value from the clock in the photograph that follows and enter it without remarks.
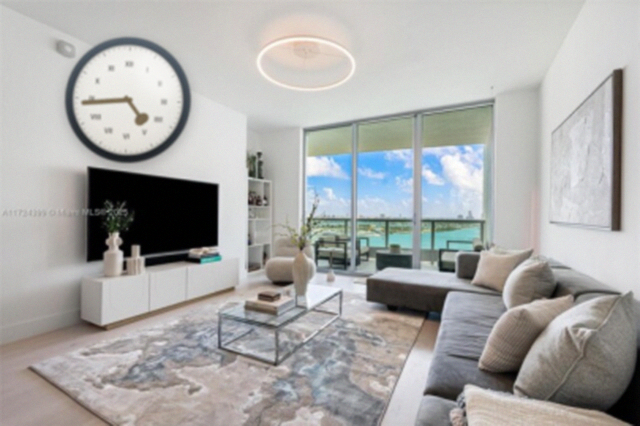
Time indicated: 4:44
